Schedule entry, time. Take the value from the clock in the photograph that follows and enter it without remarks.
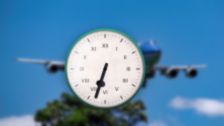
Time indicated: 6:33
